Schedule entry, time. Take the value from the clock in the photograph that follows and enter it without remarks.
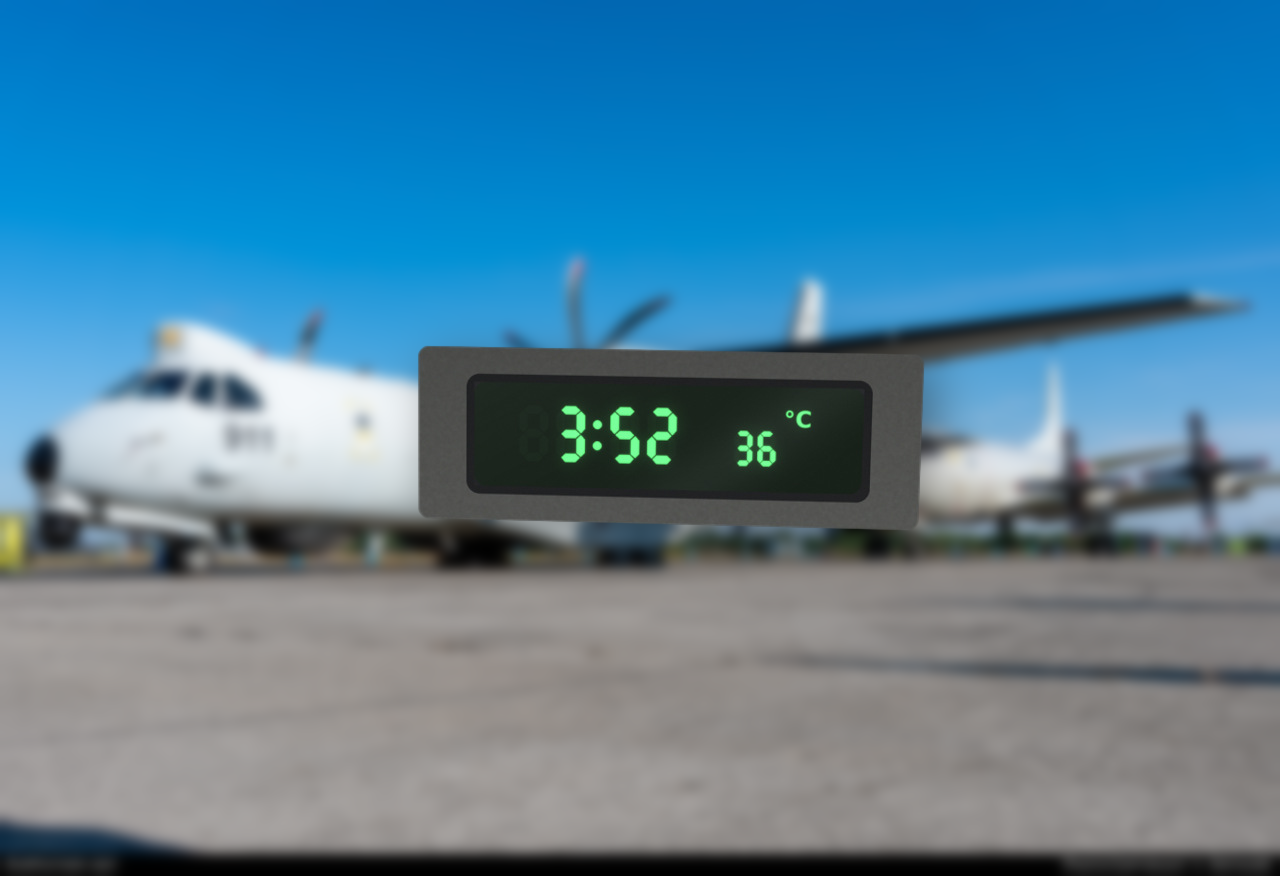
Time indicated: 3:52
